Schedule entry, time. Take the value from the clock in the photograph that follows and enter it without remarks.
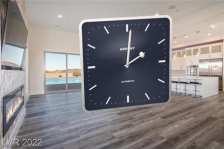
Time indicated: 2:01
